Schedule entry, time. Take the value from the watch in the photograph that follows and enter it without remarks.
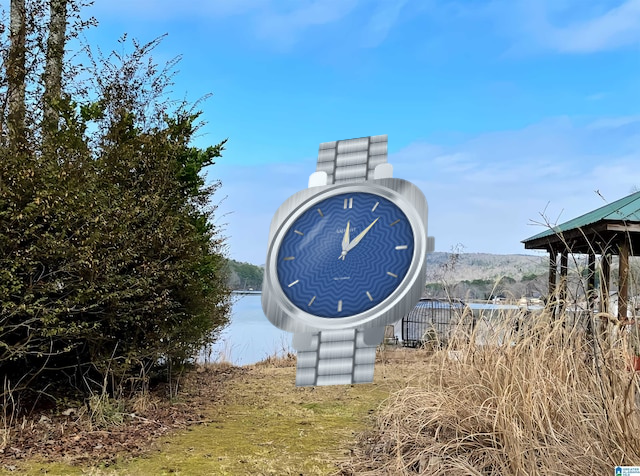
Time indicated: 12:07
